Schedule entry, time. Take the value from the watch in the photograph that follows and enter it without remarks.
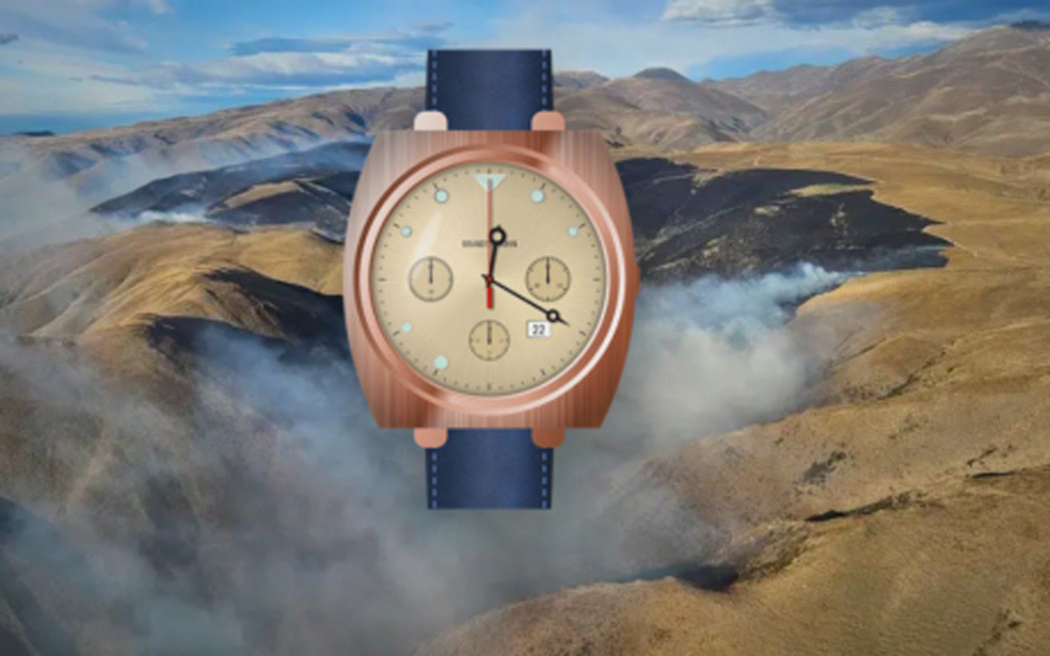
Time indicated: 12:20
